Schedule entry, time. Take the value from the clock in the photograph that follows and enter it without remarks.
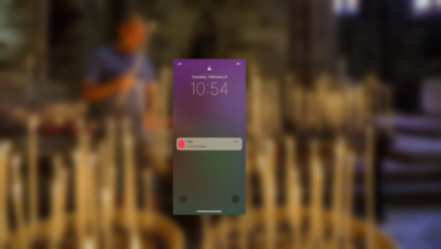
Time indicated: 10:54
